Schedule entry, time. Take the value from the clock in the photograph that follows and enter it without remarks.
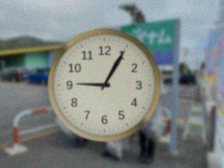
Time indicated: 9:05
